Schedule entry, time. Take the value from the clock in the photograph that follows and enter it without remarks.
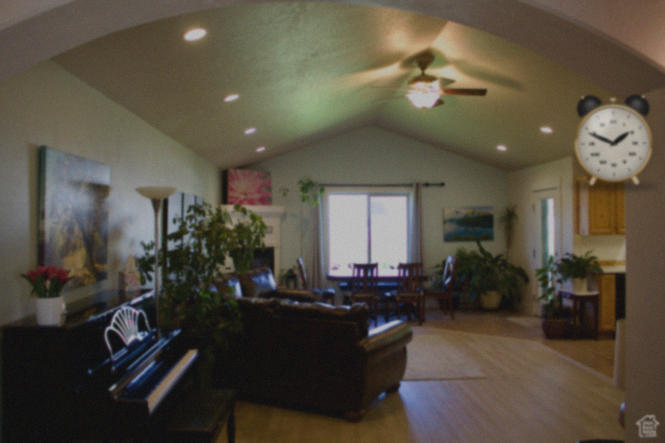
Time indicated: 1:49
